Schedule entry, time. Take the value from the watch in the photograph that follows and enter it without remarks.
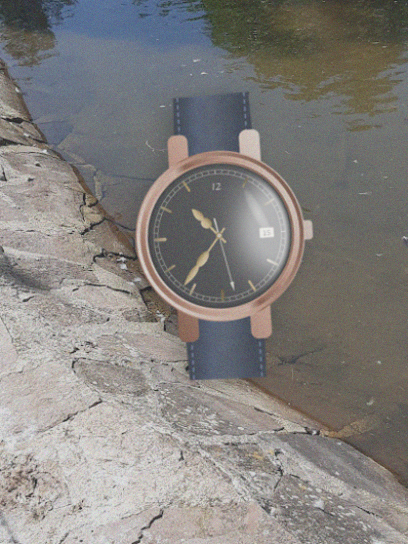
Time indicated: 10:36:28
